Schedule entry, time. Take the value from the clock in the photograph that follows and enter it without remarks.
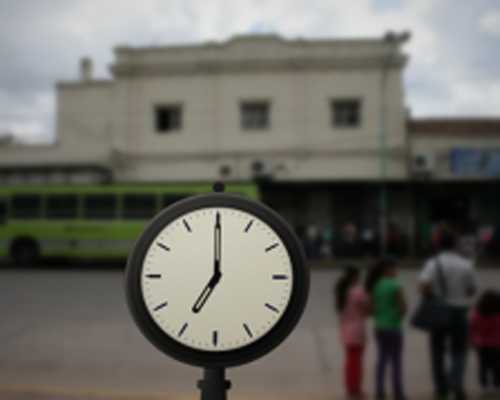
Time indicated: 7:00
